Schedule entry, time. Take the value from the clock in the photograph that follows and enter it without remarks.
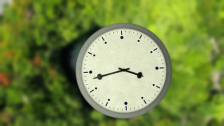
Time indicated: 3:43
